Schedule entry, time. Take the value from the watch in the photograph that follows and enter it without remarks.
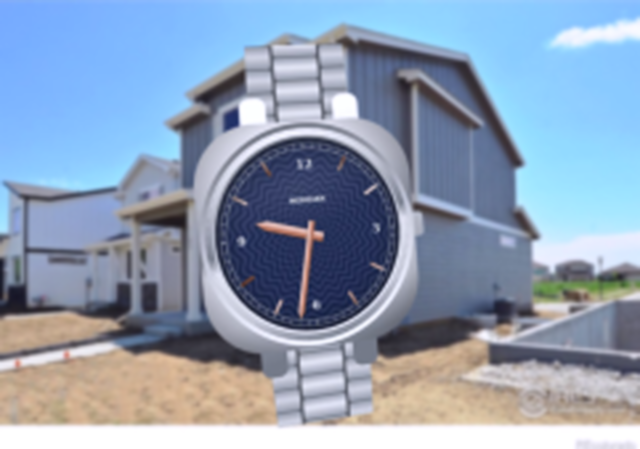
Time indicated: 9:32
